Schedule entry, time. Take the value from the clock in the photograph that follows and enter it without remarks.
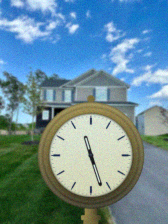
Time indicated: 11:27
